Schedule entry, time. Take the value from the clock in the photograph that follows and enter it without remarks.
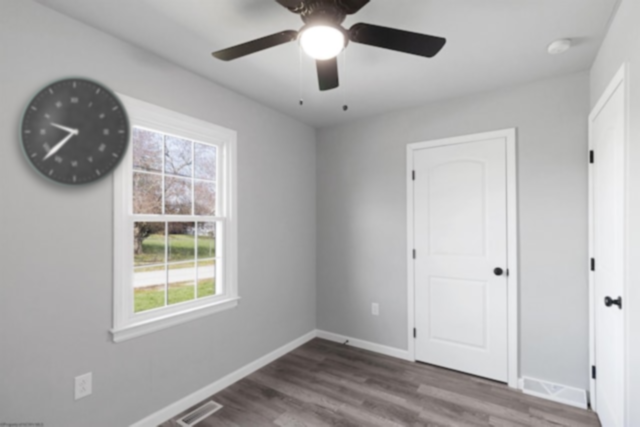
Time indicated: 9:38
